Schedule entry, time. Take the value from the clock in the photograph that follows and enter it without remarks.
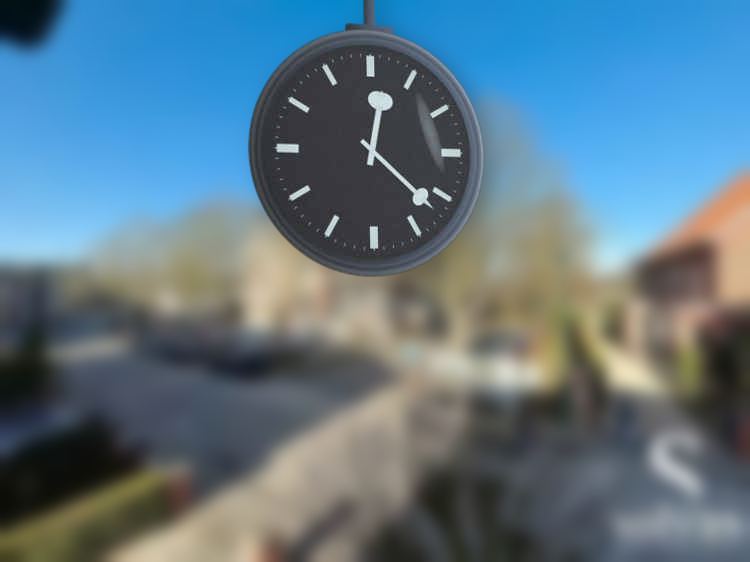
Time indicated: 12:22
